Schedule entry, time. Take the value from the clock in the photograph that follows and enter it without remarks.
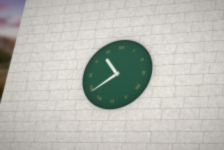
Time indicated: 10:39
